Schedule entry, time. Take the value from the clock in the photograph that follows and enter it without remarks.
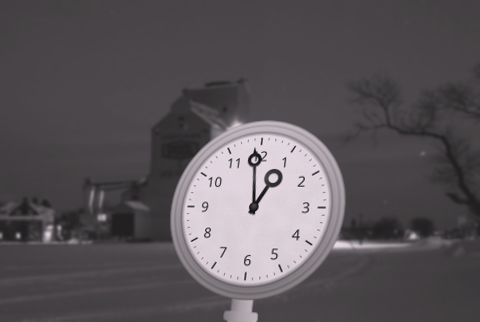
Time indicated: 12:59
